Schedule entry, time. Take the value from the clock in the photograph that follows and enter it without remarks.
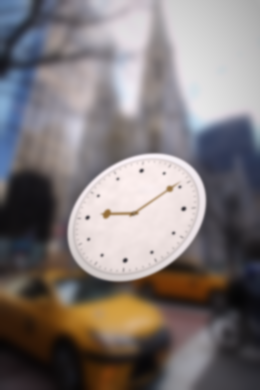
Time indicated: 9:09
